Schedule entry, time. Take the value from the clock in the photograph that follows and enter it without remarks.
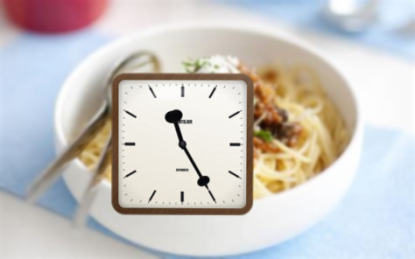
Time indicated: 11:25
